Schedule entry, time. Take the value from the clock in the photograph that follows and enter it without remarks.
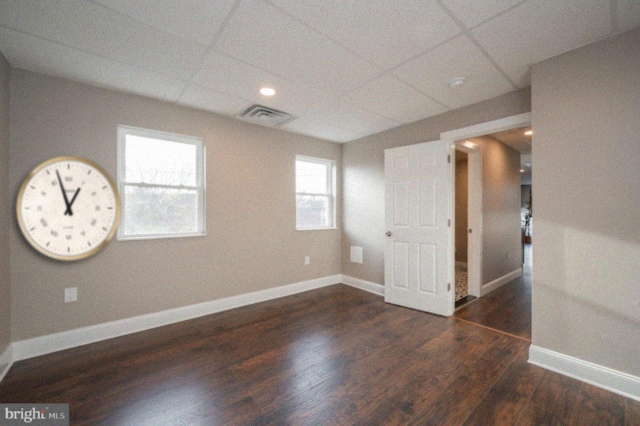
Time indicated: 12:57
